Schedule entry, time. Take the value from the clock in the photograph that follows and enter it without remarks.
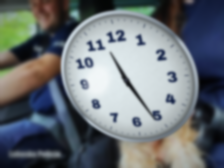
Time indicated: 11:26
